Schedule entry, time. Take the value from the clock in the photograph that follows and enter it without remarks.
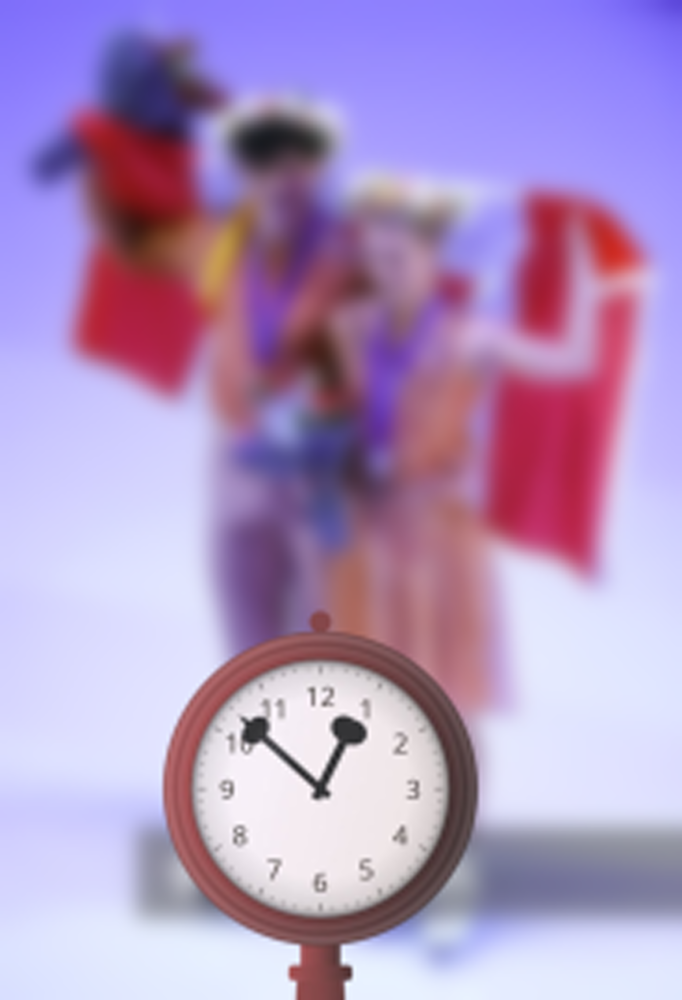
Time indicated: 12:52
